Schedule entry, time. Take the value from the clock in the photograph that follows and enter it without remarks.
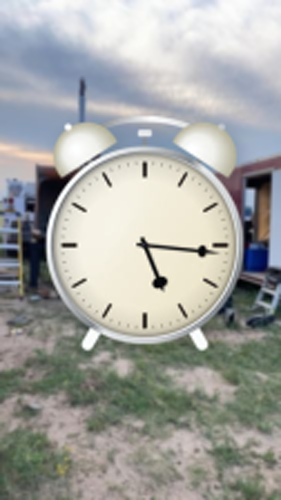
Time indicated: 5:16
